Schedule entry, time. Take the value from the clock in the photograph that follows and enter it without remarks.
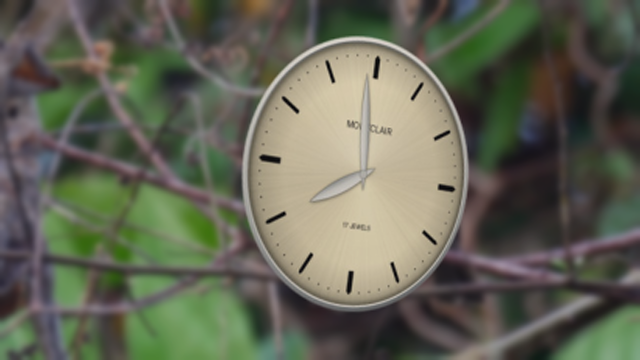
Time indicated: 7:59
